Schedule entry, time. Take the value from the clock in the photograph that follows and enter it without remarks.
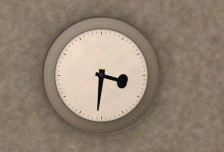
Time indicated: 3:31
